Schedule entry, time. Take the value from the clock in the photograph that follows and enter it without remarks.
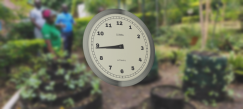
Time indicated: 8:44
